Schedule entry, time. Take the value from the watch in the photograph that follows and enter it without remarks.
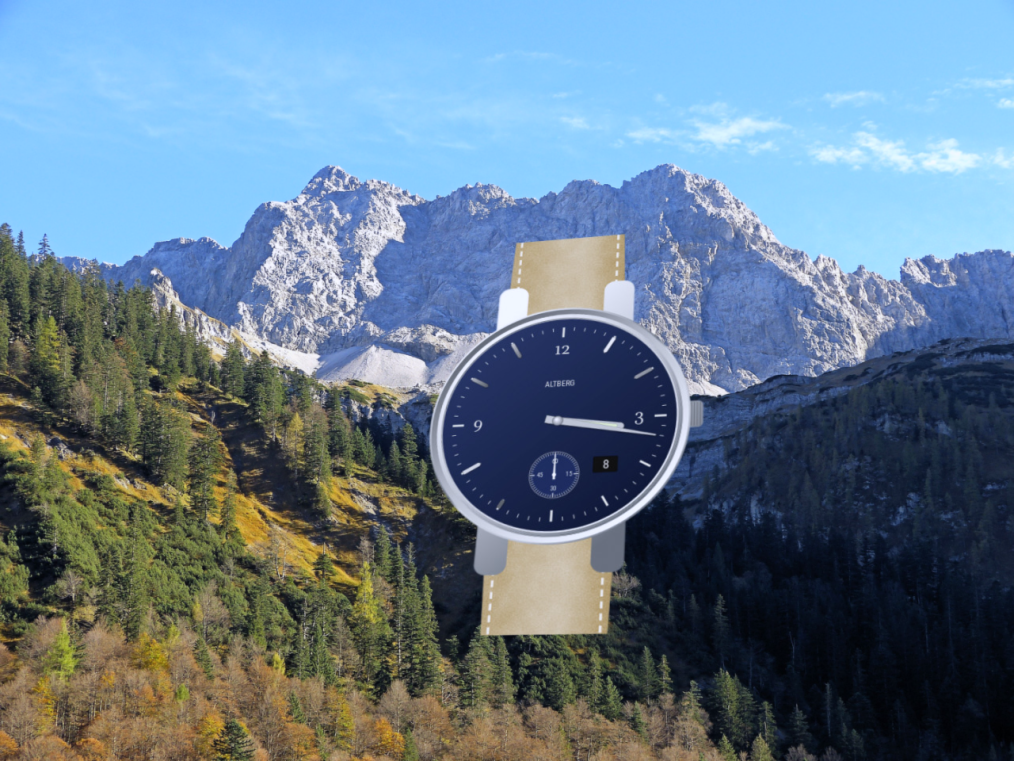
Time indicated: 3:17
